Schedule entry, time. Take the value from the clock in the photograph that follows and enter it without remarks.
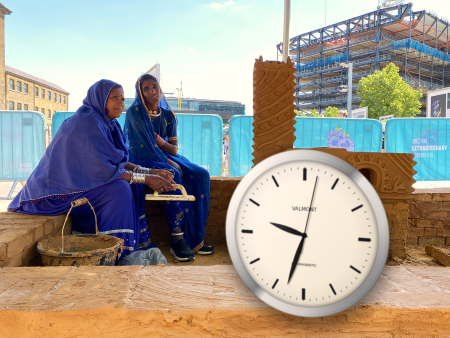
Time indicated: 9:33:02
